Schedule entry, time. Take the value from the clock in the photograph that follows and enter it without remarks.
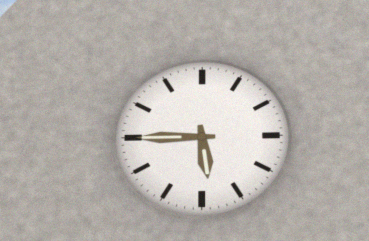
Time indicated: 5:45
